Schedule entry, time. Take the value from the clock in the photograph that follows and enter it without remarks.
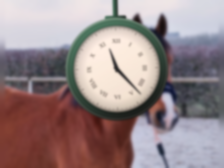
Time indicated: 11:23
